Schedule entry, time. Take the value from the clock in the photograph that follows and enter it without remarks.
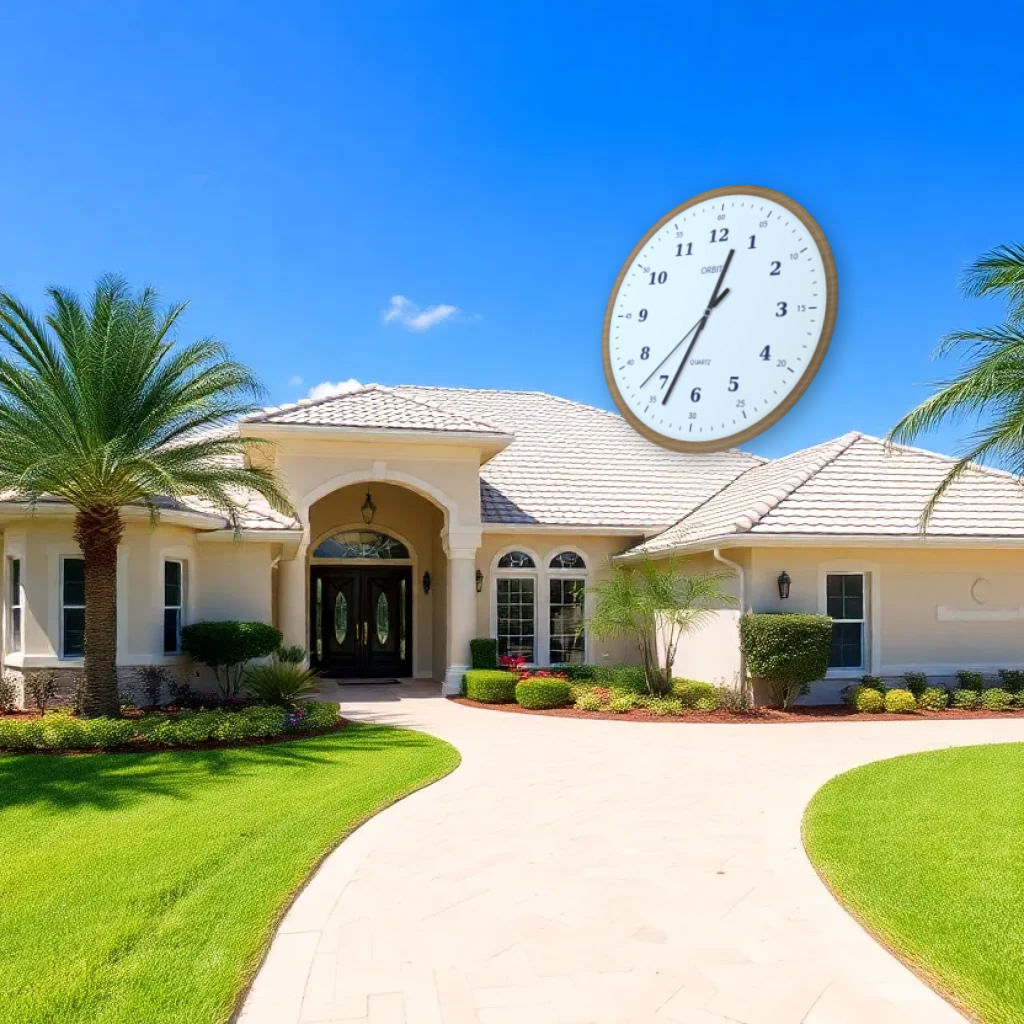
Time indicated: 12:33:37
